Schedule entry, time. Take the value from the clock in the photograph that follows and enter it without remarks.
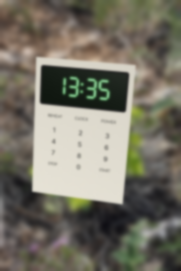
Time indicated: 13:35
